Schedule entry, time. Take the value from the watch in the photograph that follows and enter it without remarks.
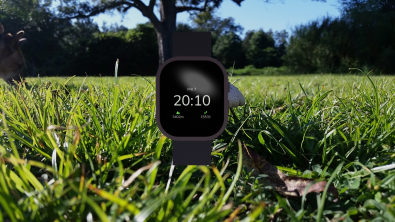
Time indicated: 20:10
